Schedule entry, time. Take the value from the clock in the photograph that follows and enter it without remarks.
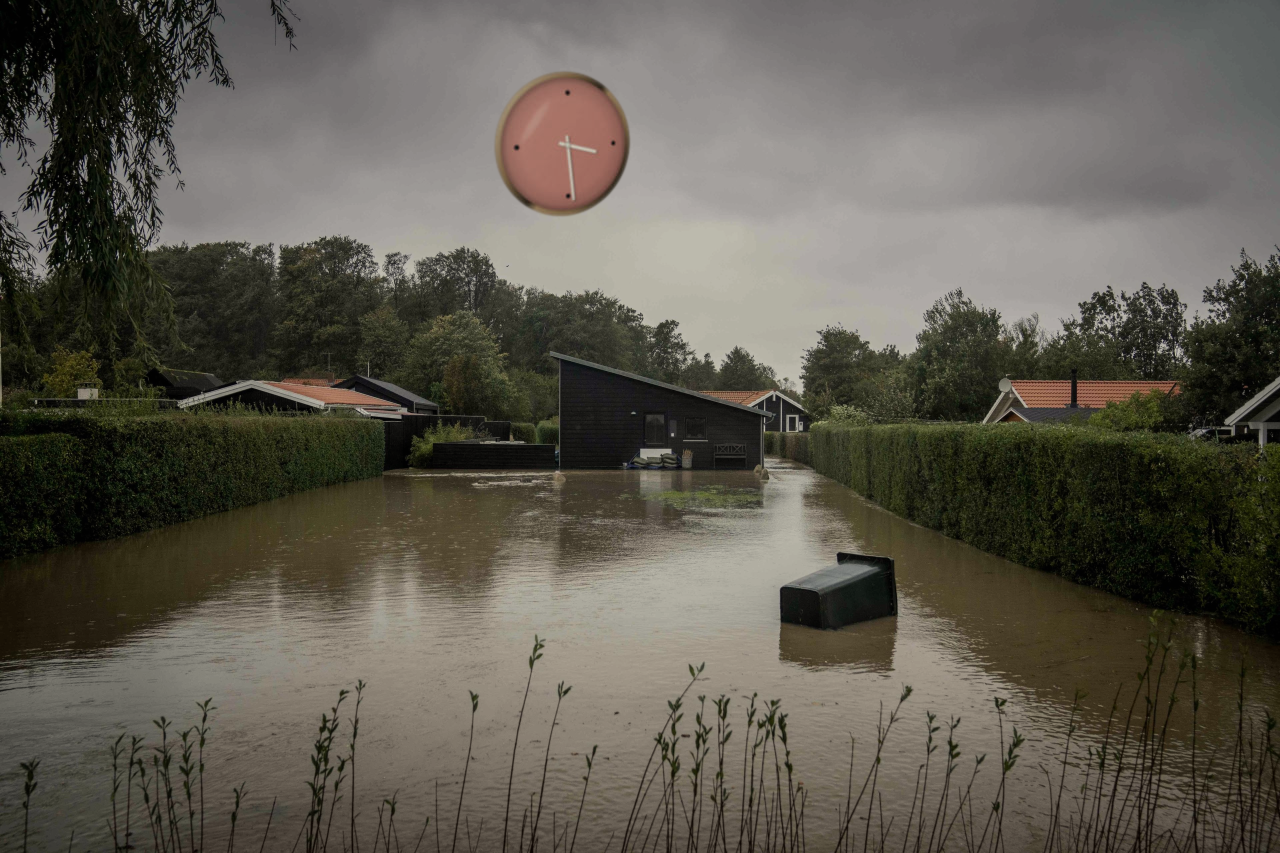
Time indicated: 3:29
